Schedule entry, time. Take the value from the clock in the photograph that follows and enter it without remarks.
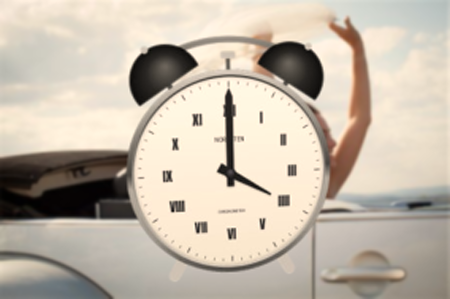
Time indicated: 4:00
